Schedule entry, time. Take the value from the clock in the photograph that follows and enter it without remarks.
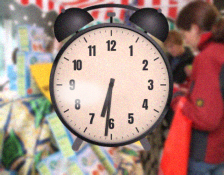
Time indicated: 6:31
